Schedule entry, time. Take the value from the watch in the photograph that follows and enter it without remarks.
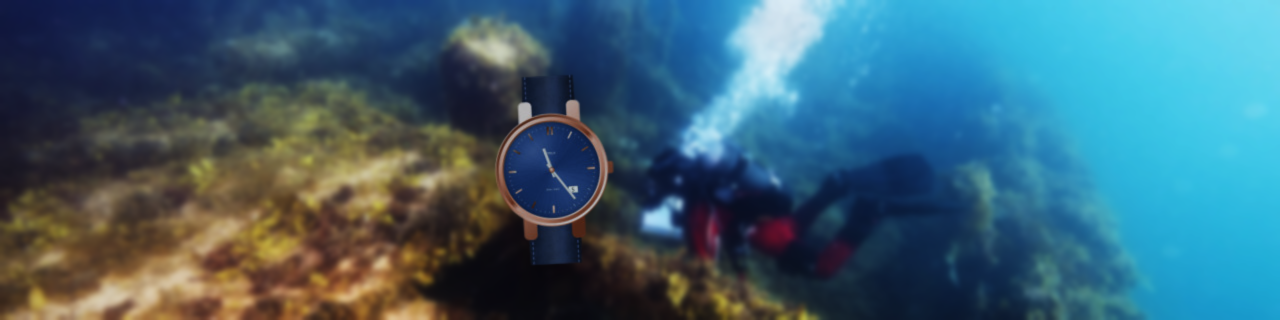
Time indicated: 11:24
